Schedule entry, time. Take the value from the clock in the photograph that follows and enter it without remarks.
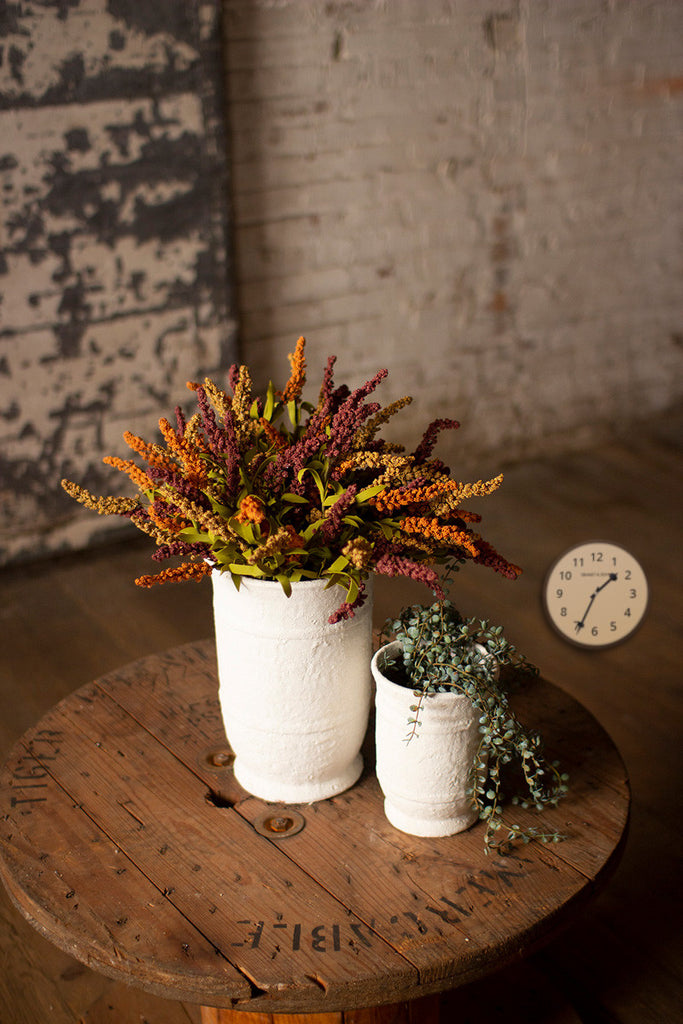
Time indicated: 1:34
